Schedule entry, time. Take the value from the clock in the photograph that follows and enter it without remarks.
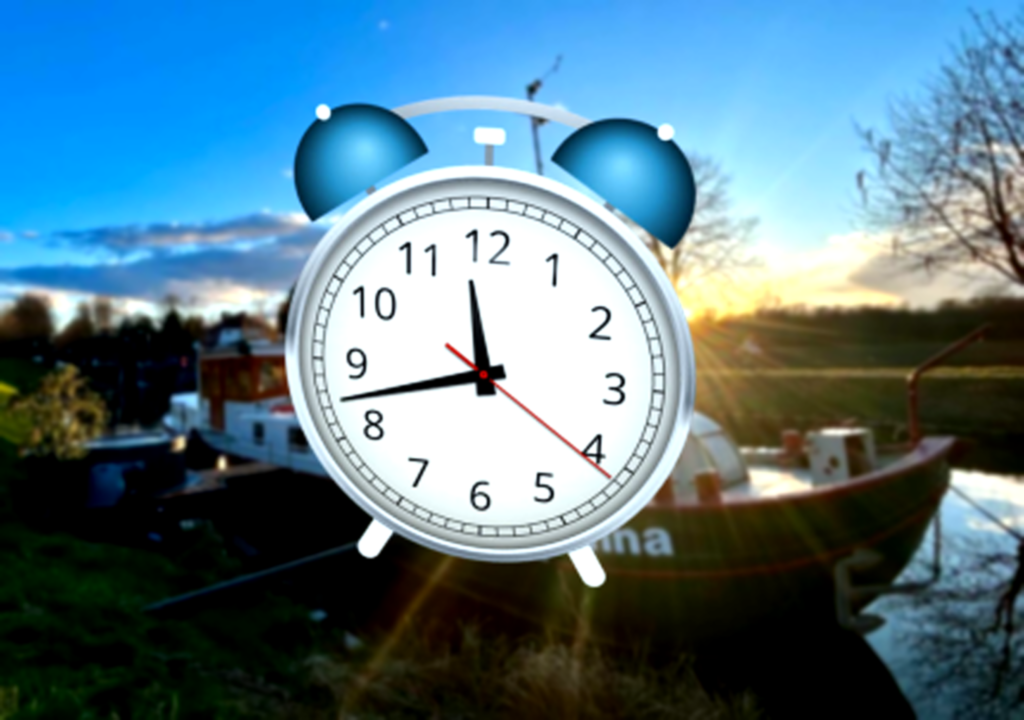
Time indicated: 11:42:21
